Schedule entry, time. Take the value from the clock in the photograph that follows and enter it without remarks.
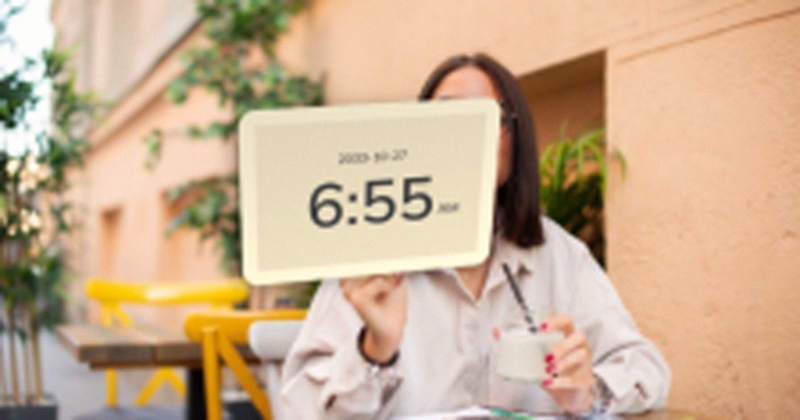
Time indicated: 6:55
